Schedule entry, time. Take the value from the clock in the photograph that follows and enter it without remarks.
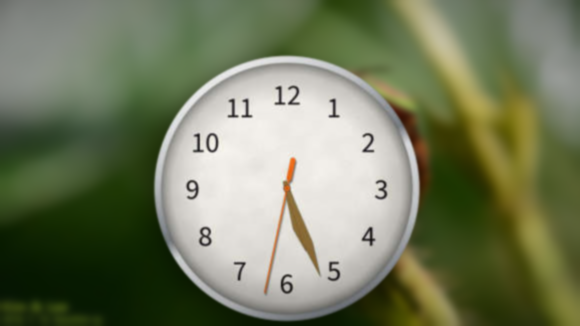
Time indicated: 5:26:32
